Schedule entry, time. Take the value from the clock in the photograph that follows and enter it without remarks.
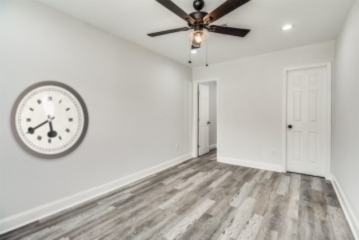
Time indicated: 5:40
